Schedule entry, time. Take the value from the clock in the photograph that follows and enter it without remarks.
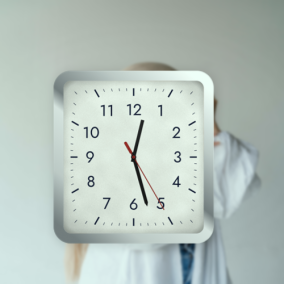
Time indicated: 12:27:25
